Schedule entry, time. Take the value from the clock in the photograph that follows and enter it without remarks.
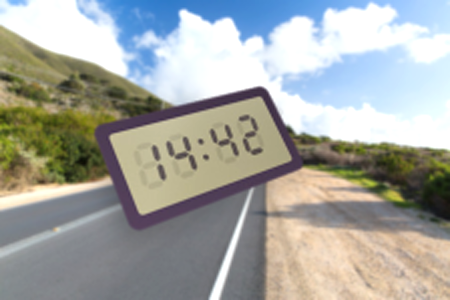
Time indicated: 14:42
